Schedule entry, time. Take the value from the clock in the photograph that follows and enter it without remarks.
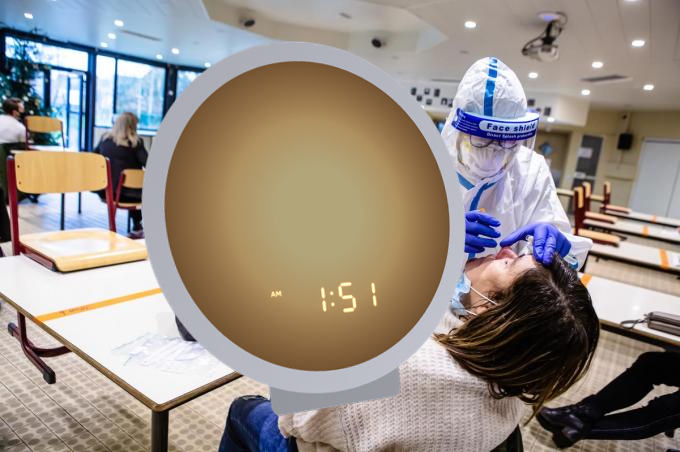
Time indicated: 1:51
